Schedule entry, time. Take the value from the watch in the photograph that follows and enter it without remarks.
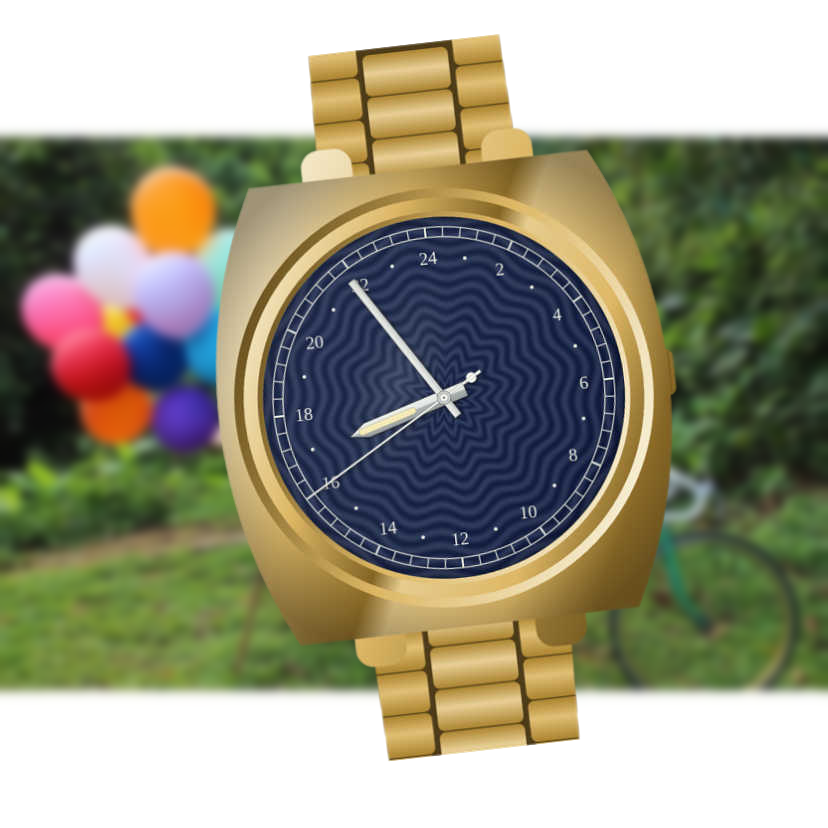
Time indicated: 16:54:40
